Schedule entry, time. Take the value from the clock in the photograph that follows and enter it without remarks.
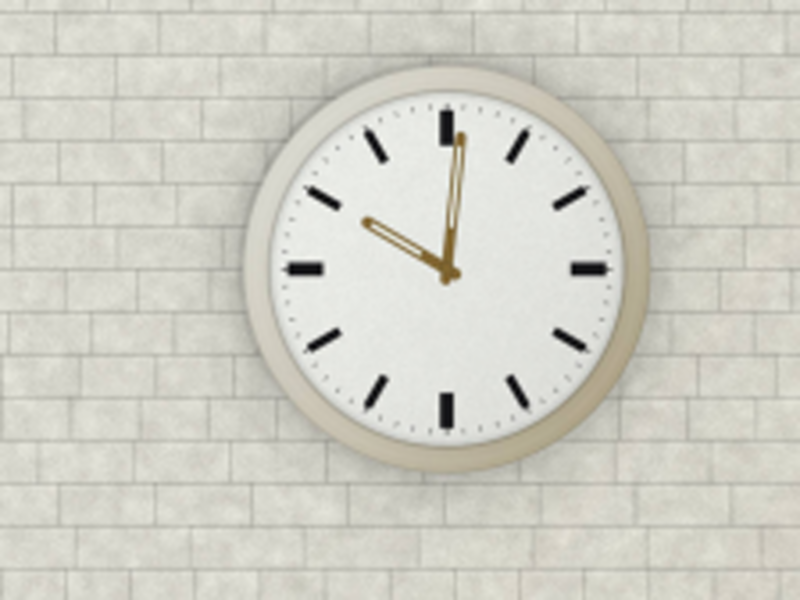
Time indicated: 10:01
